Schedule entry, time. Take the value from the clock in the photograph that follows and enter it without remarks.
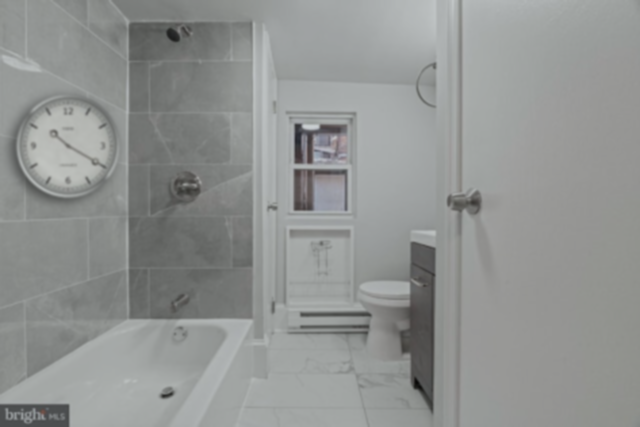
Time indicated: 10:20
